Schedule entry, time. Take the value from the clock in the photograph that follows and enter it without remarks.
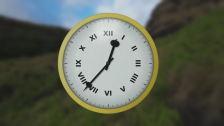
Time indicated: 12:37
